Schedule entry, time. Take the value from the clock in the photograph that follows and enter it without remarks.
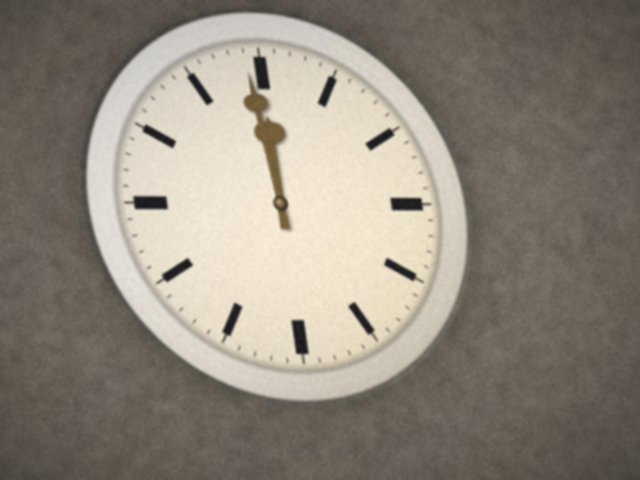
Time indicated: 11:59
